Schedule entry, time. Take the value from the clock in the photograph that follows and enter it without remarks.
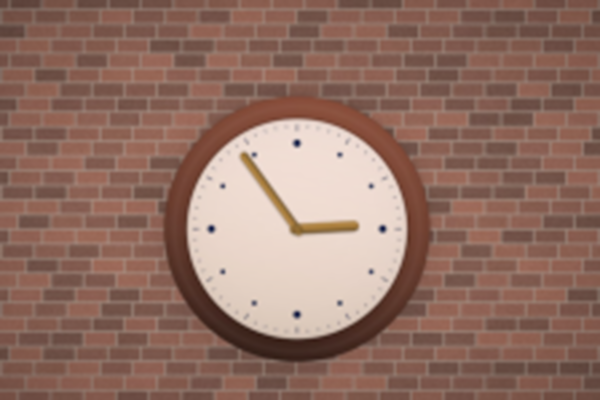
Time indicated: 2:54
